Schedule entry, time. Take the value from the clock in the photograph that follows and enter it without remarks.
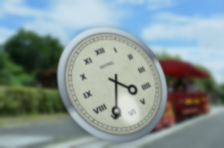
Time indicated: 4:35
